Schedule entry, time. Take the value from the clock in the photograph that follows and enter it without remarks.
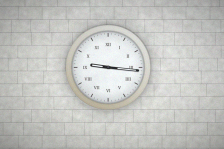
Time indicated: 9:16
